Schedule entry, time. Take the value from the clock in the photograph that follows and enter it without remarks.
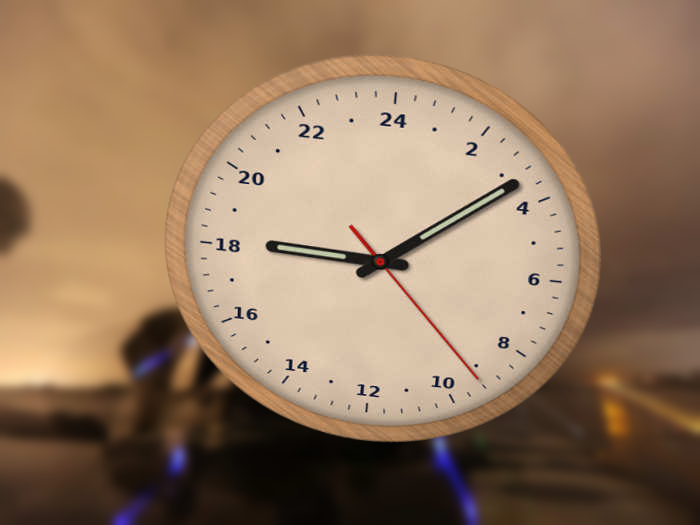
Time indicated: 18:08:23
